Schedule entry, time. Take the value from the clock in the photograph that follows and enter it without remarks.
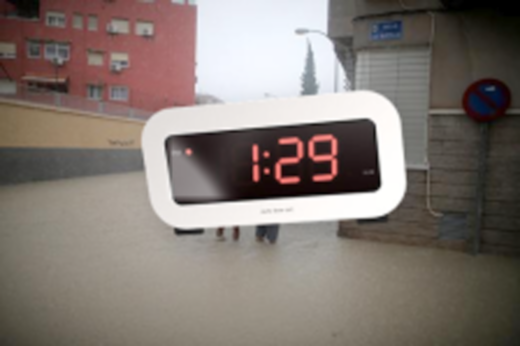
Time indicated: 1:29
